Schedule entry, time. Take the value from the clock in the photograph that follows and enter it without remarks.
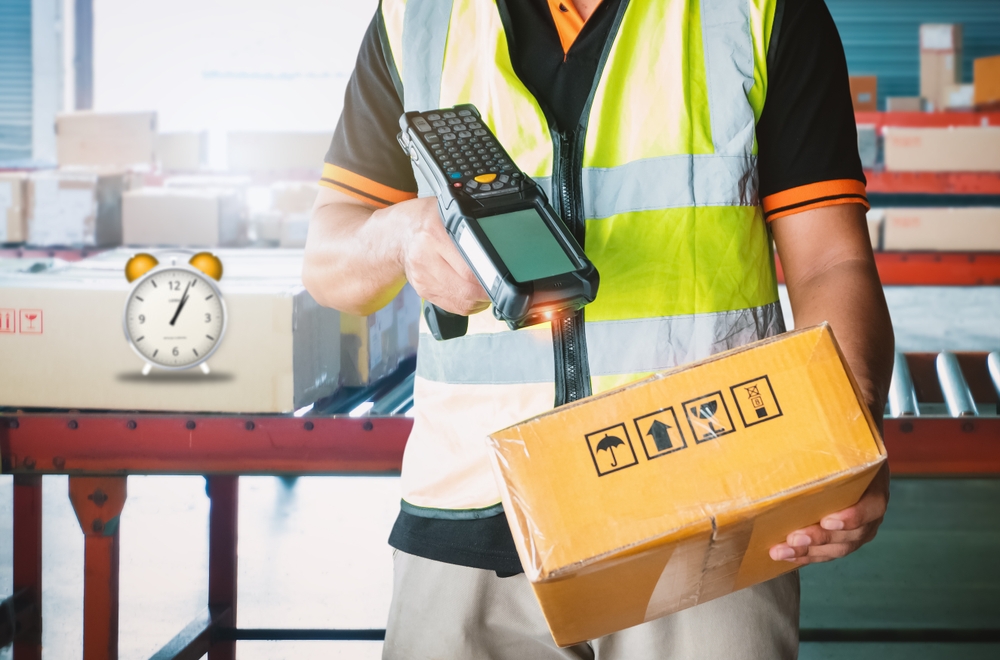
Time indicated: 1:04
